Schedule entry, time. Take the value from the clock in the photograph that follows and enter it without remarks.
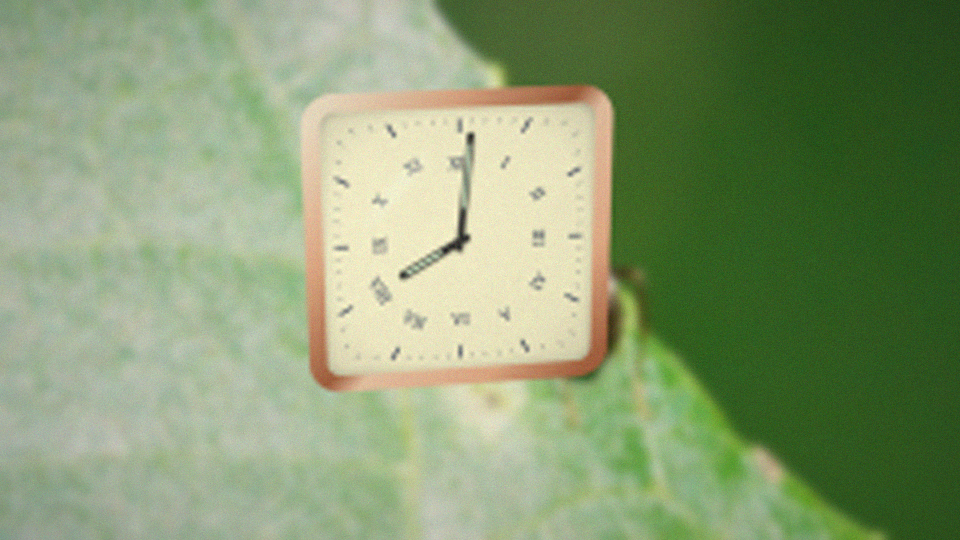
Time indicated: 8:01
